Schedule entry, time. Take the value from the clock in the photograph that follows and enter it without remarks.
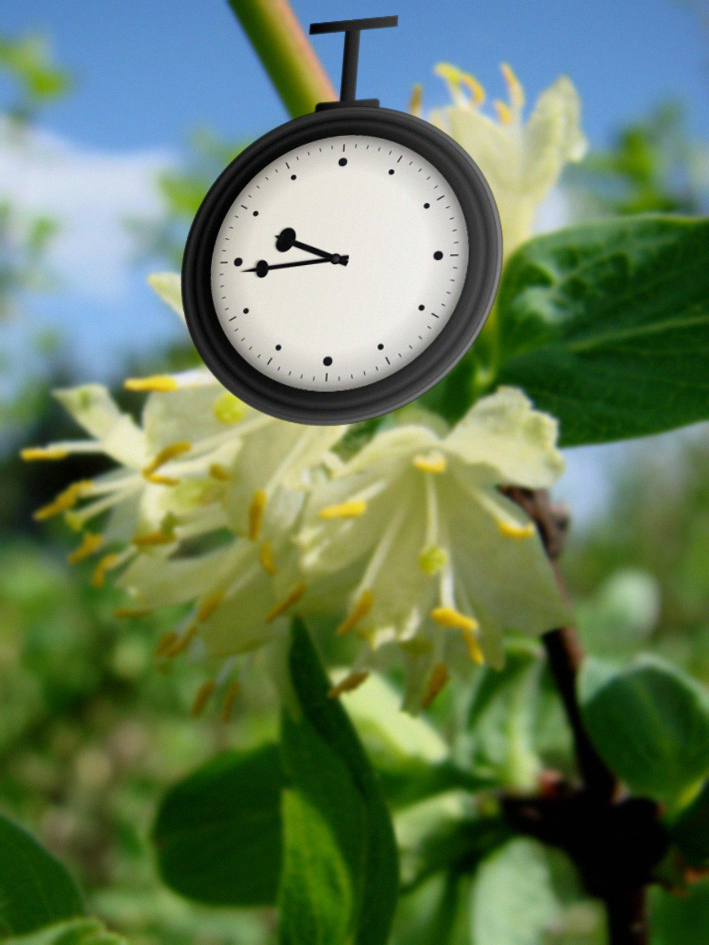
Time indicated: 9:44
